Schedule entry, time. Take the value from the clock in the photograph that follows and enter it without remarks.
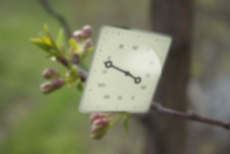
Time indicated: 3:48
